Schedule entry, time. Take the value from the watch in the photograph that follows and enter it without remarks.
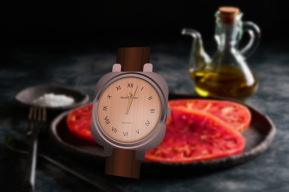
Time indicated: 12:03
